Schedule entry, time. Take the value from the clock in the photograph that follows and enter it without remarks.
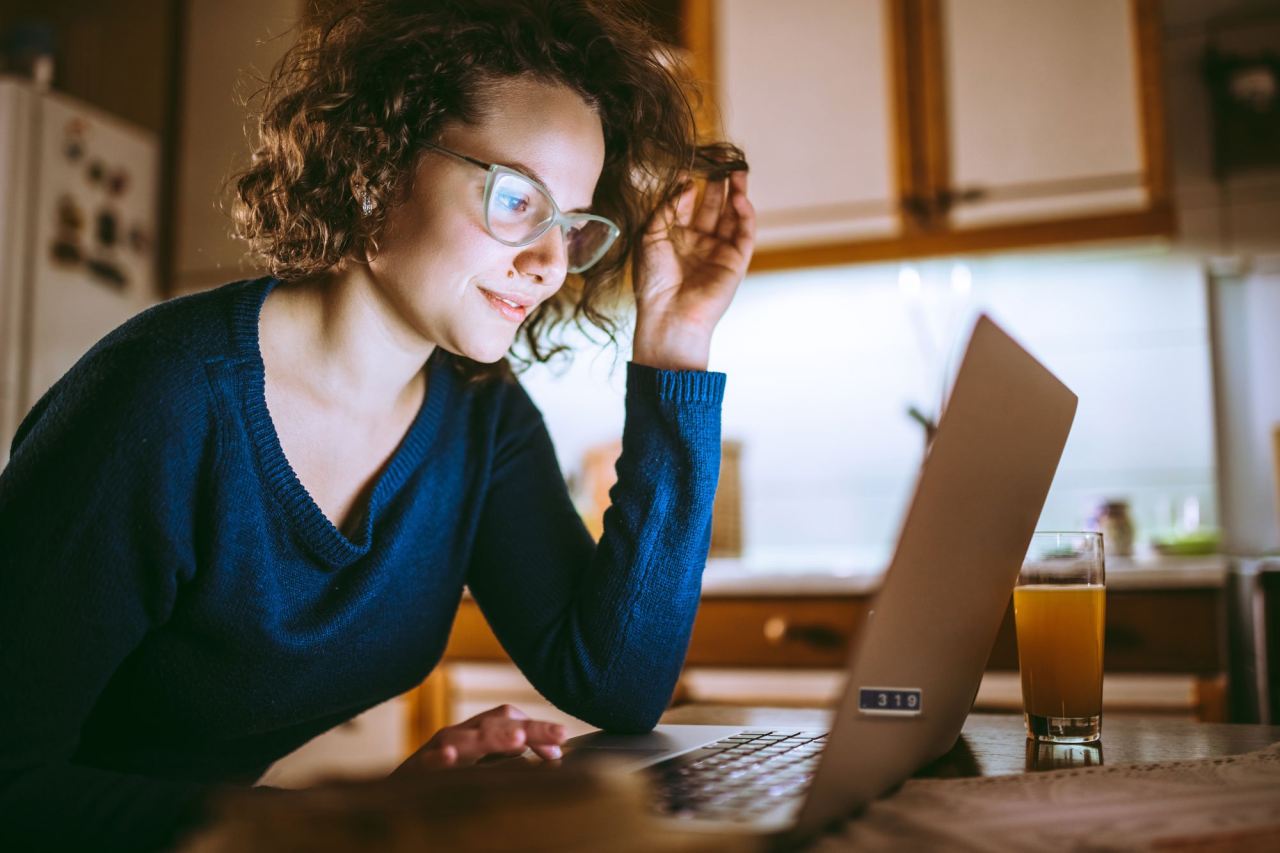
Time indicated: 3:19
